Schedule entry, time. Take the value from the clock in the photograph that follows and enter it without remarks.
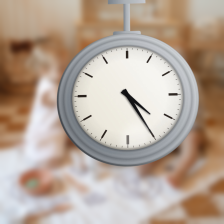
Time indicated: 4:25
